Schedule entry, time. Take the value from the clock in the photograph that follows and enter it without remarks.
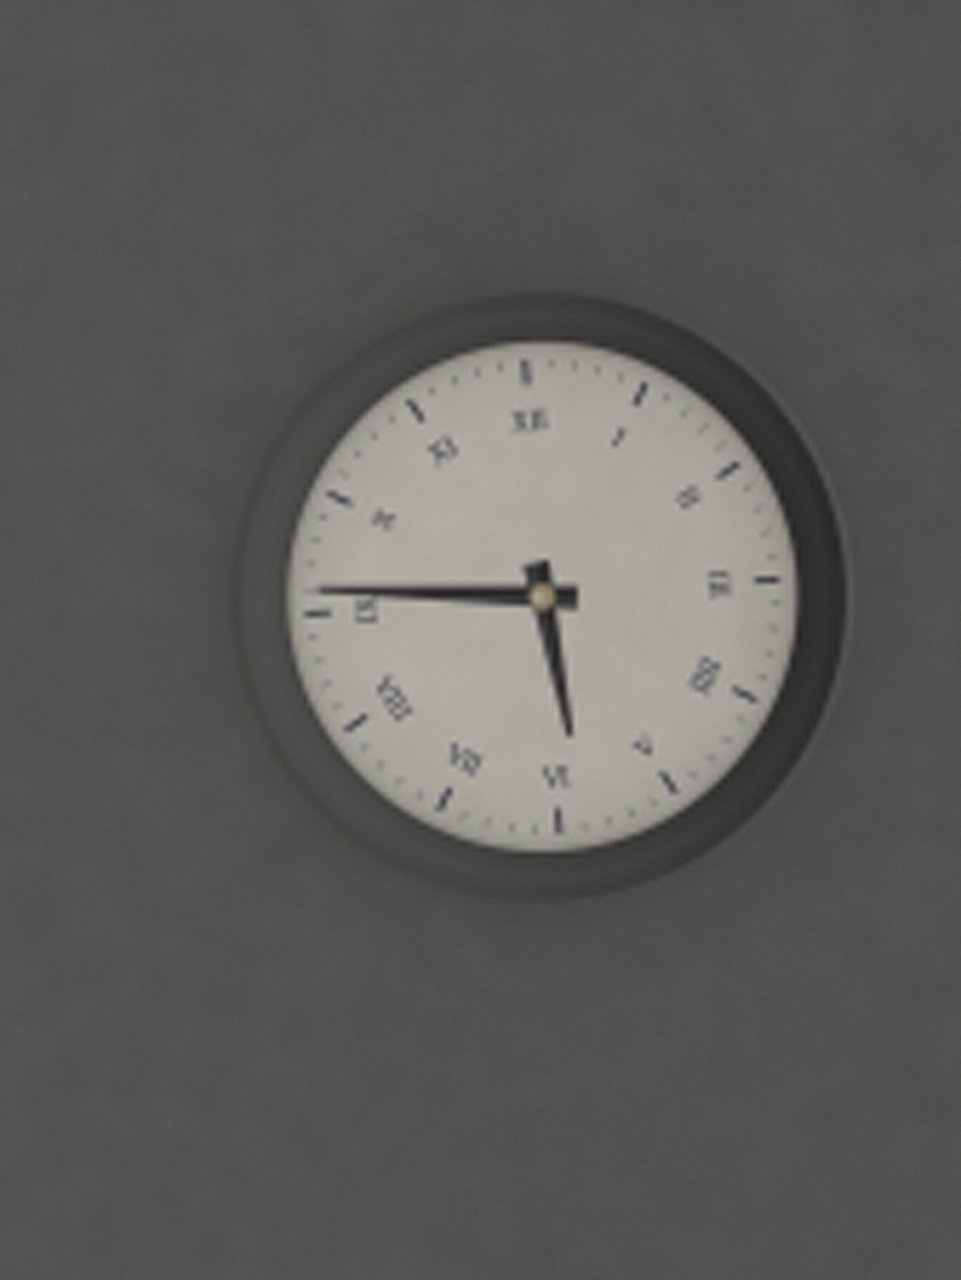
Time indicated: 5:46
